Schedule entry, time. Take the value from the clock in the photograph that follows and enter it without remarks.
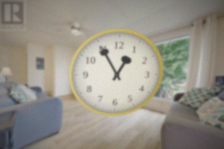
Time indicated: 12:55
